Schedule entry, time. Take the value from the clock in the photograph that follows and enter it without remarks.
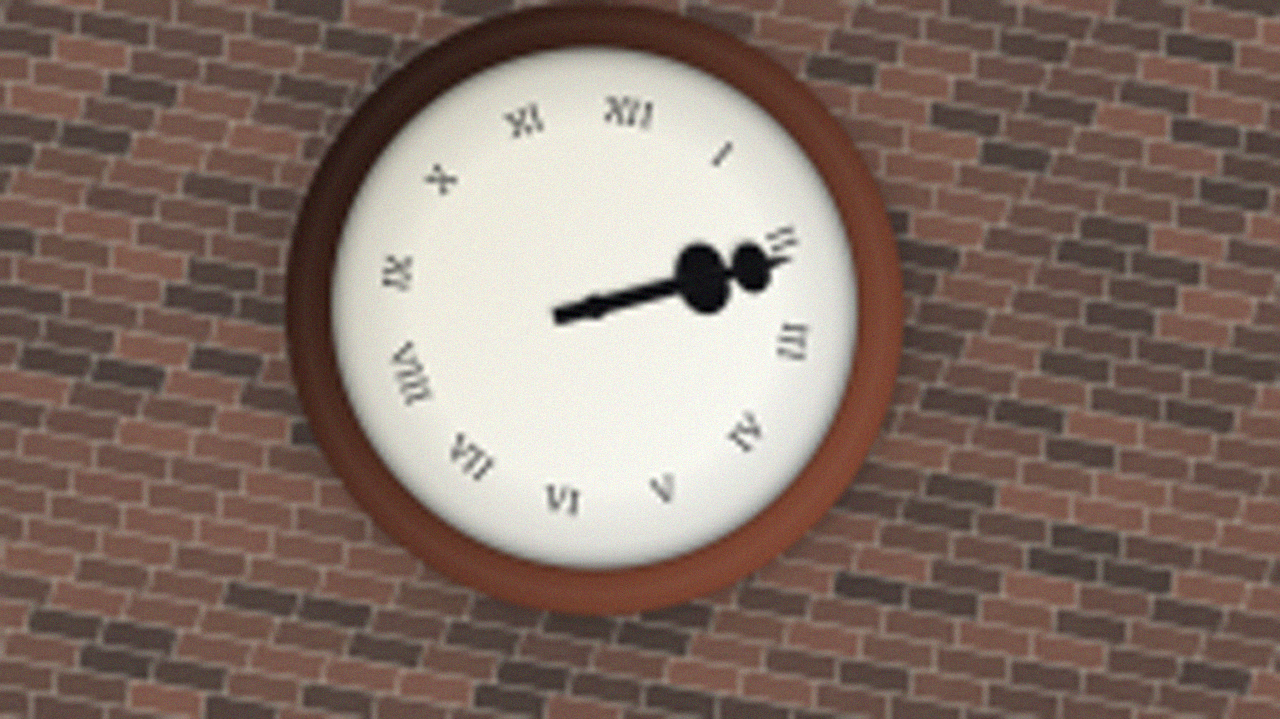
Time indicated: 2:11
